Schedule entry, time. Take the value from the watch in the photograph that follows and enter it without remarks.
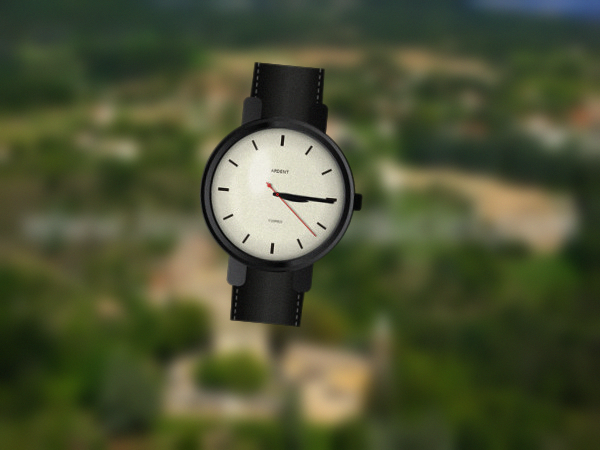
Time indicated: 3:15:22
